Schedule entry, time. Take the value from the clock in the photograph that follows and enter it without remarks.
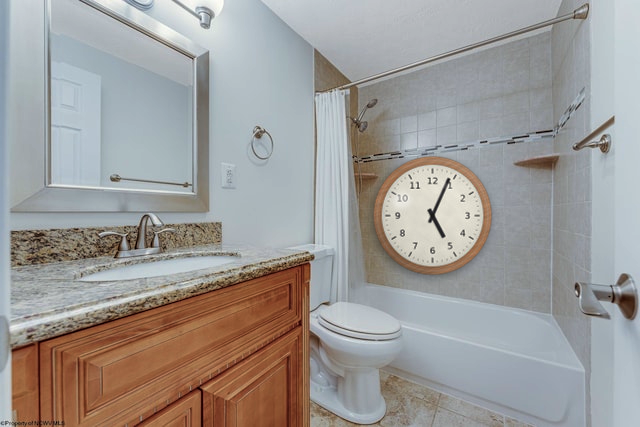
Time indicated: 5:04
